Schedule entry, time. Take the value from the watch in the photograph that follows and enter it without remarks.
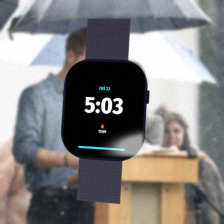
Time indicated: 5:03
